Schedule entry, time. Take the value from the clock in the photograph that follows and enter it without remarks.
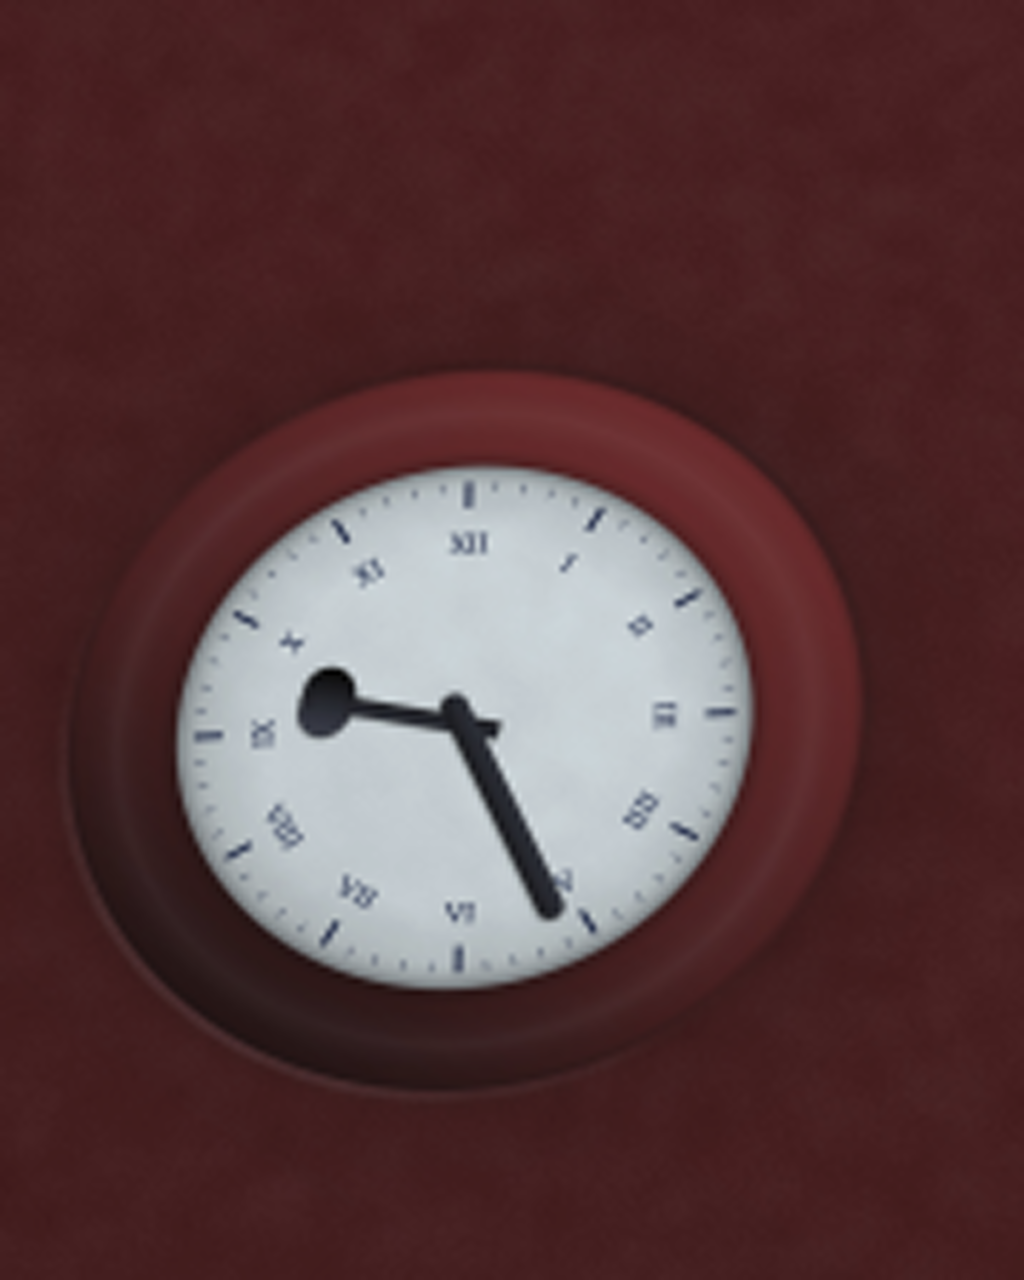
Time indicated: 9:26
